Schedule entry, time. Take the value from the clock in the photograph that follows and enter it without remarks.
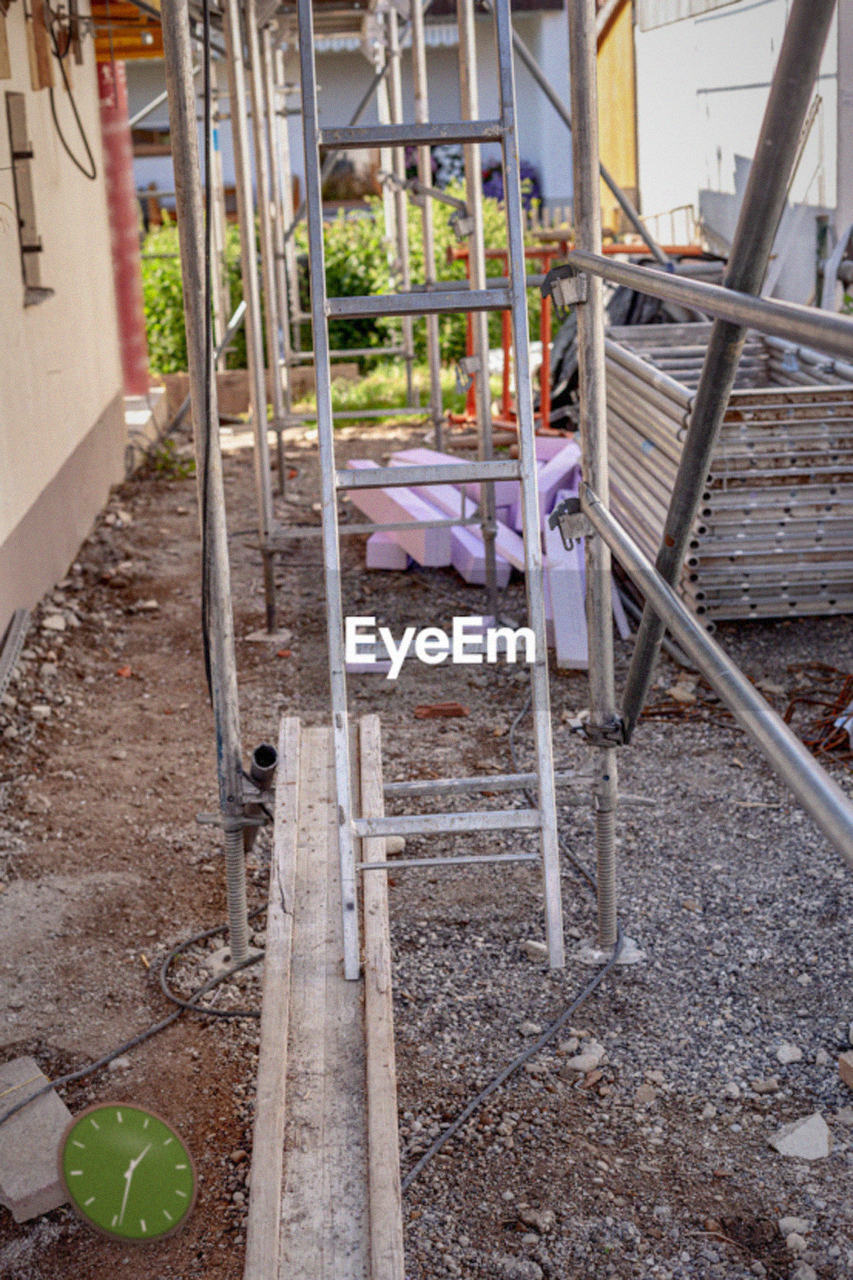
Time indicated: 1:34
